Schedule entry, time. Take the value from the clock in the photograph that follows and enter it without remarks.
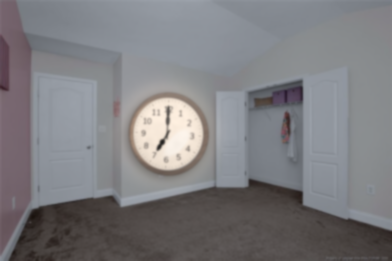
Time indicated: 7:00
